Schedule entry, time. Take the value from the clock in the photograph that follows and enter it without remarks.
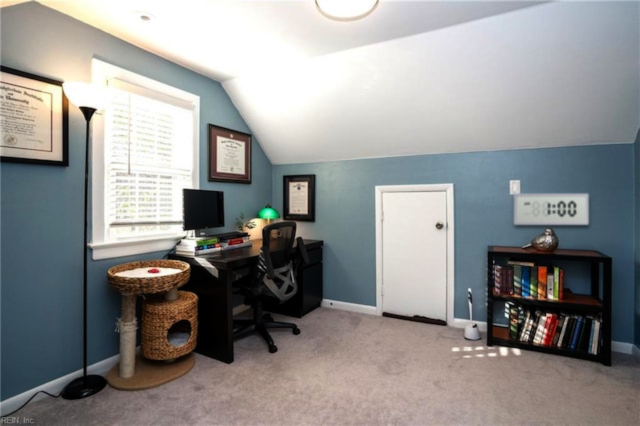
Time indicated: 1:00
